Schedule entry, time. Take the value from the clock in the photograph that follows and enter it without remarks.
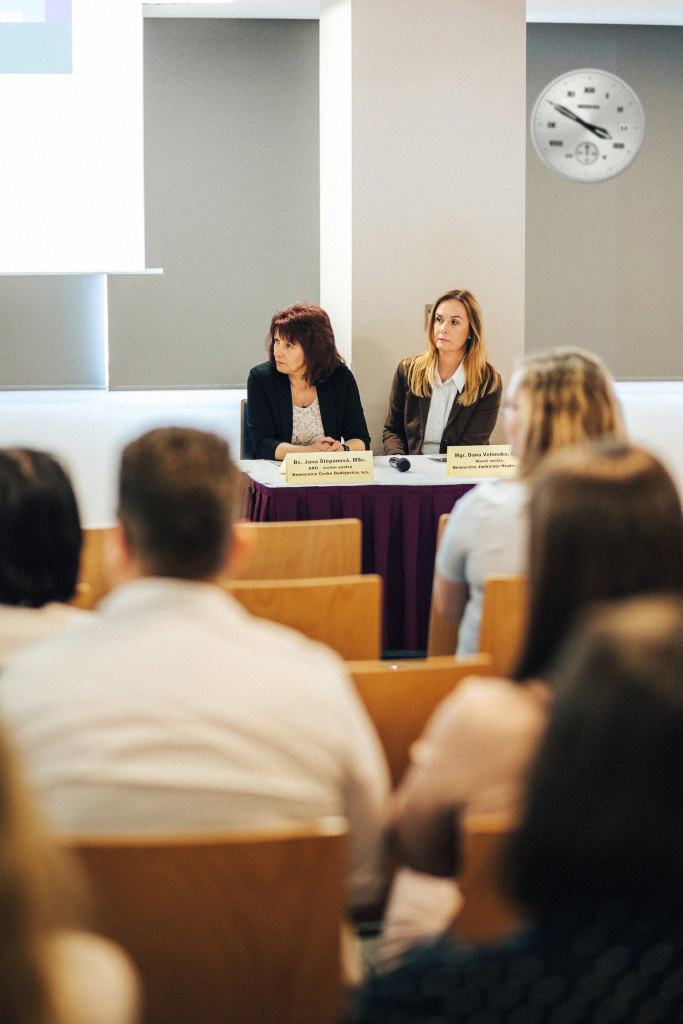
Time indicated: 3:50
